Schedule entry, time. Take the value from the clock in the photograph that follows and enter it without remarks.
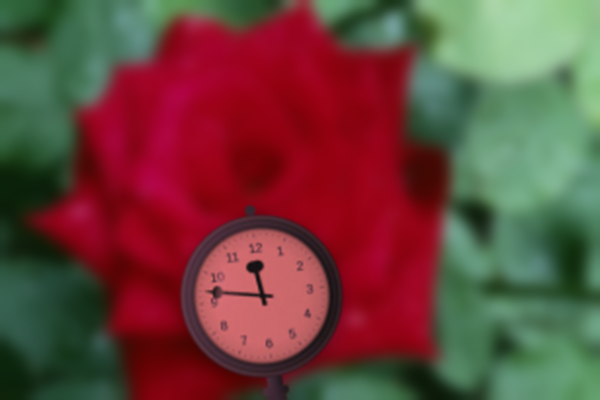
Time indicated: 11:47
